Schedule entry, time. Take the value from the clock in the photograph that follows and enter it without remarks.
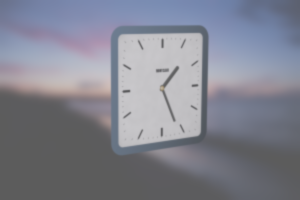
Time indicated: 1:26
